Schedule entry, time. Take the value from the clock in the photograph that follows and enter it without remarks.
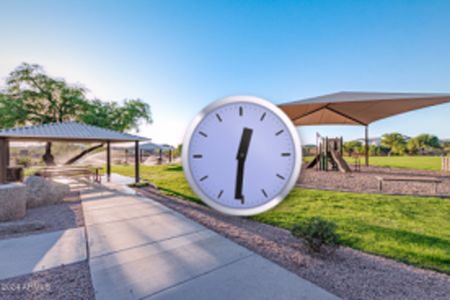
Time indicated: 12:31
